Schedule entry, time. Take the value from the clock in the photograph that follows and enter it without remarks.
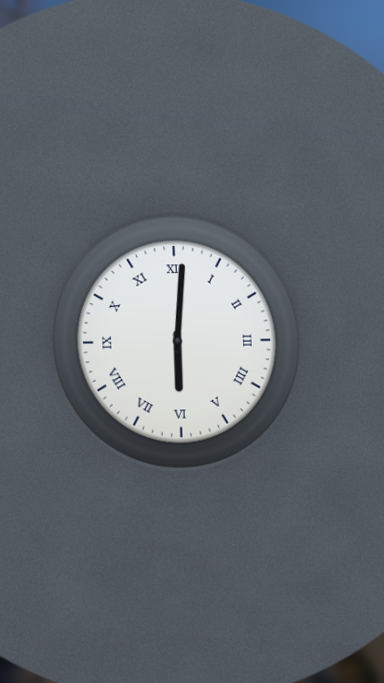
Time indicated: 6:01
